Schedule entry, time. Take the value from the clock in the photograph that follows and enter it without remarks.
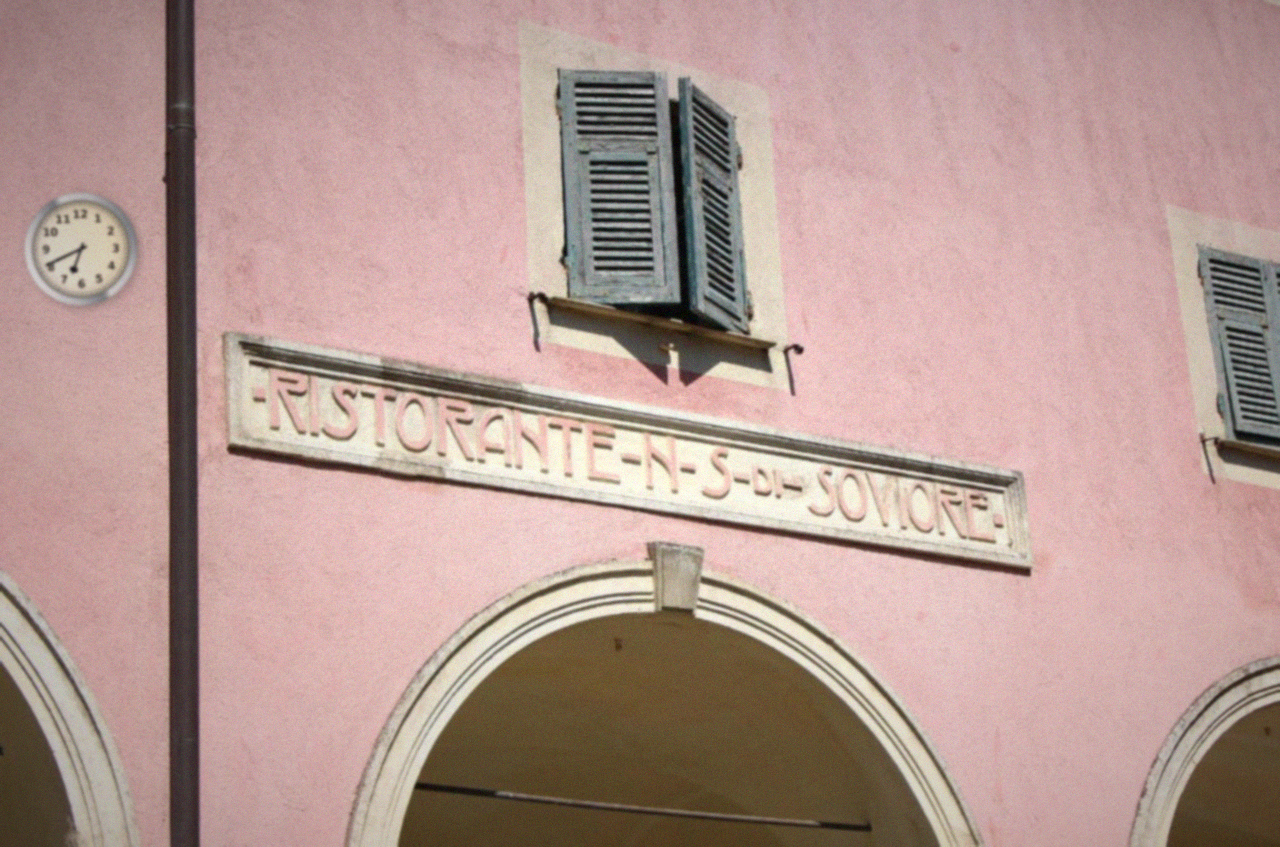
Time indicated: 6:41
